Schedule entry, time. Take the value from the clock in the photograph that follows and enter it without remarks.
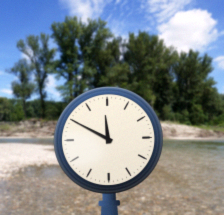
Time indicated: 11:50
